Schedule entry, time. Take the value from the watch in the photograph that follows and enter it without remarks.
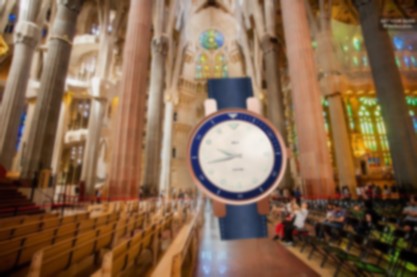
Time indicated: 9:43
